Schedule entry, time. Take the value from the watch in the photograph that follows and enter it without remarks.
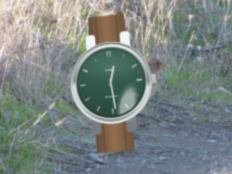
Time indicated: 12:29
